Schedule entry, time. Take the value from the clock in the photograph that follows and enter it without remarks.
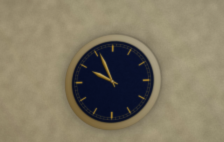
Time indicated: 9:56
